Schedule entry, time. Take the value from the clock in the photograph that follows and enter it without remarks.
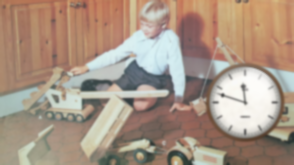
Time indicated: 11:48
